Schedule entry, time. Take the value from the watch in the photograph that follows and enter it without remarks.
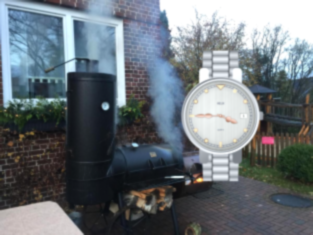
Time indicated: 3:45
